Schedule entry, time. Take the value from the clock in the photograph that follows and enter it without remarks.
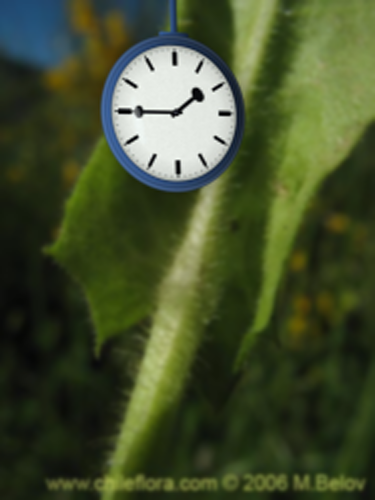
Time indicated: 1:45
